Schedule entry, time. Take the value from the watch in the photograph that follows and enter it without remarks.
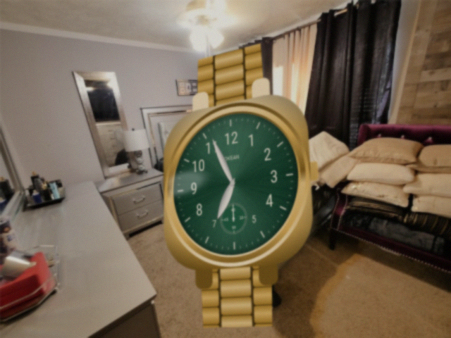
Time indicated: 6:56
